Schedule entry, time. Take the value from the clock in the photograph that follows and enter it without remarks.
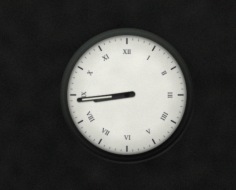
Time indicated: 8:44
